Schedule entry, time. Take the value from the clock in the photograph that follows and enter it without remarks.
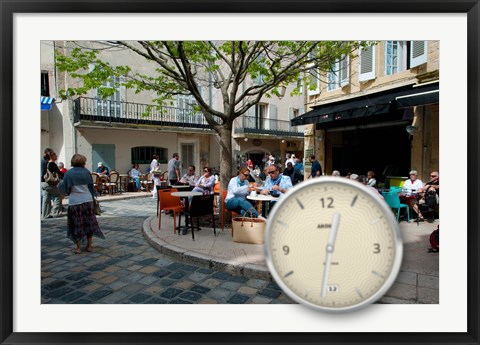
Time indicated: 12:32
